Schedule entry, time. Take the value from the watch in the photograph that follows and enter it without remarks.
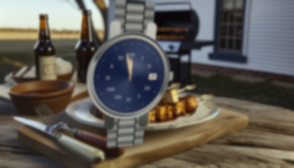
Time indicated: 11:58
